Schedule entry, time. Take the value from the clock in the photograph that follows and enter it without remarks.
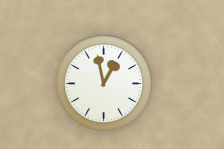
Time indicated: 12:58
